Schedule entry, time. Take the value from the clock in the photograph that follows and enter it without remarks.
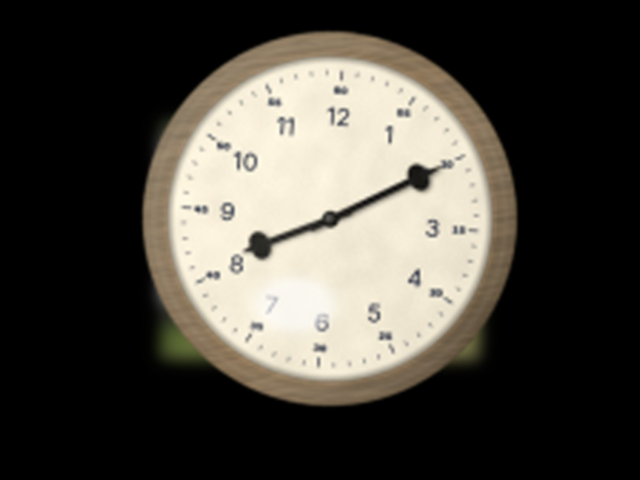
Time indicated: 8:10
